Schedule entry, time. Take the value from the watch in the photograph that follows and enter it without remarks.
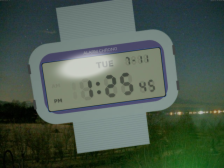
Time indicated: 1:25:45
